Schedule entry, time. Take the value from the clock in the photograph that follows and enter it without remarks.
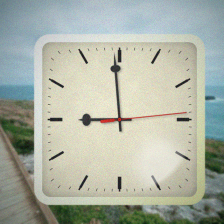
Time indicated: 8:59:14
